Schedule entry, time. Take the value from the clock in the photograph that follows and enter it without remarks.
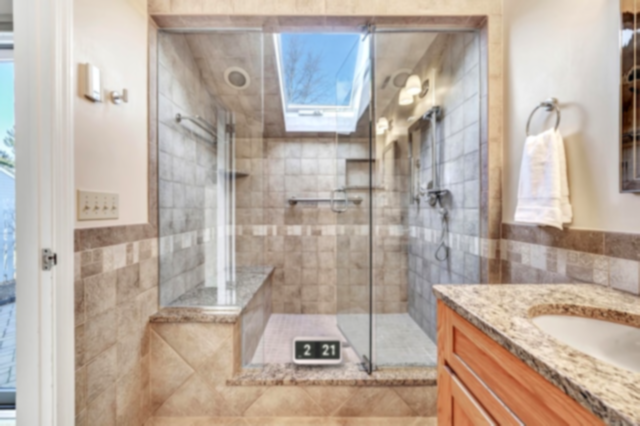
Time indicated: 2:21
